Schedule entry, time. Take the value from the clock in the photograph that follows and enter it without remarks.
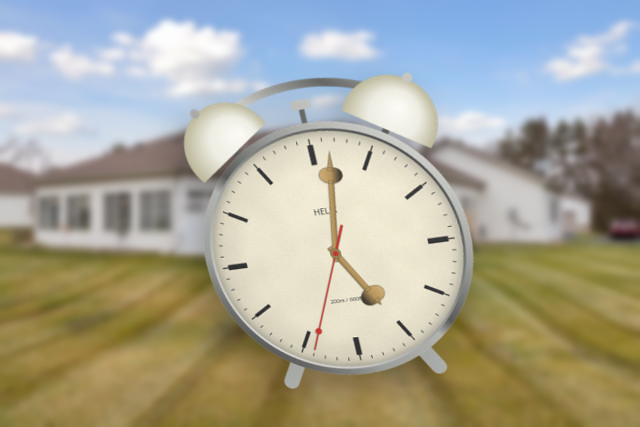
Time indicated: 5:01:34
